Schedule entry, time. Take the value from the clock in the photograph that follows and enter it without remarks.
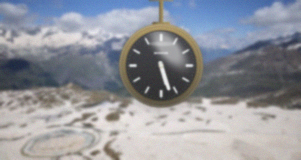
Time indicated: 5:27
